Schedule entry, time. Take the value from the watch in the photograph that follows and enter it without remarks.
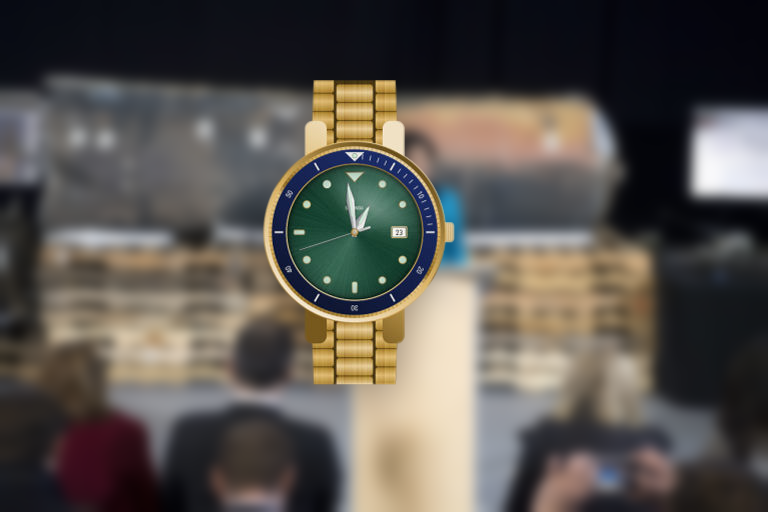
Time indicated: 12:58:42
